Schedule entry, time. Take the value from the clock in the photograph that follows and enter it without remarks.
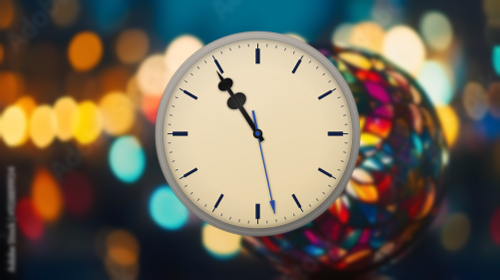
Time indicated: 10:54:28
